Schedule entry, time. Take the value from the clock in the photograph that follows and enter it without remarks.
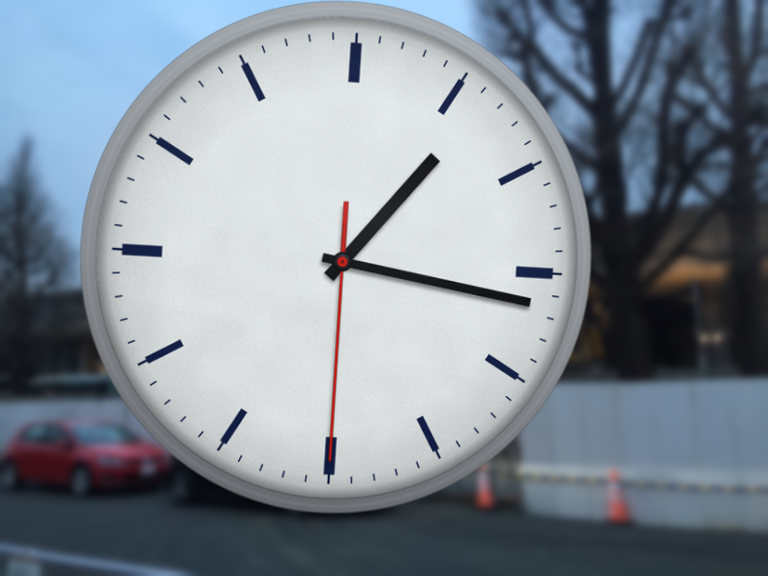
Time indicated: 1:16:30
